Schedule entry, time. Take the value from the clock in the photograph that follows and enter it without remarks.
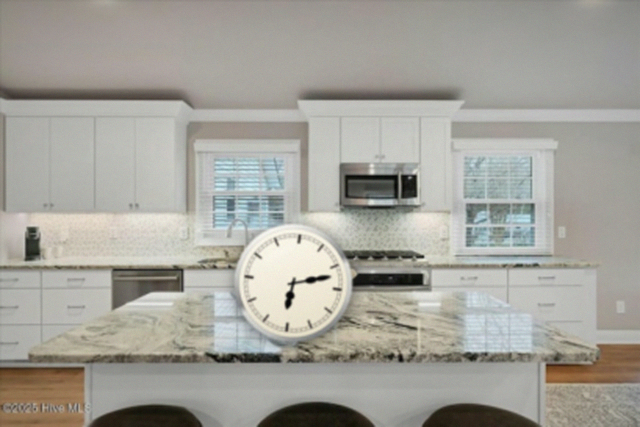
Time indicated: 6:12
